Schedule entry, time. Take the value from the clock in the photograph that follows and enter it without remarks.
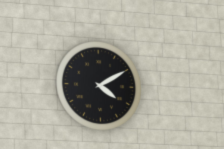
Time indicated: 4:10
